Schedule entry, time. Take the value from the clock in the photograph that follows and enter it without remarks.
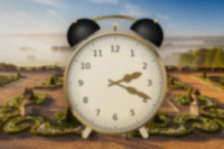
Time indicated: 2:19
